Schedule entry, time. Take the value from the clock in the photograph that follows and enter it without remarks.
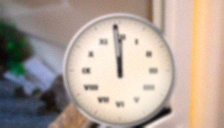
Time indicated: 11:59
